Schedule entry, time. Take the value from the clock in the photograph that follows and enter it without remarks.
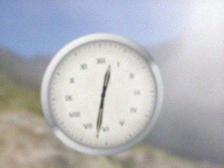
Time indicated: 12:32
